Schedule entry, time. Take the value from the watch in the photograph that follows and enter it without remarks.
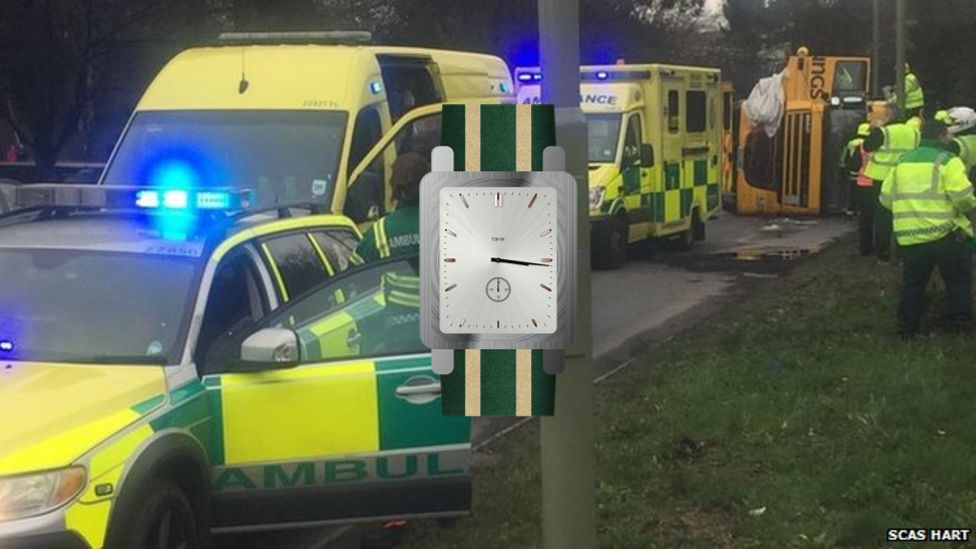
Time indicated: 3:16
